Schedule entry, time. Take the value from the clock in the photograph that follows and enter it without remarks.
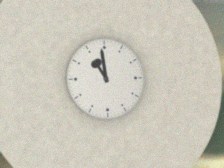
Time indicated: 10:59
